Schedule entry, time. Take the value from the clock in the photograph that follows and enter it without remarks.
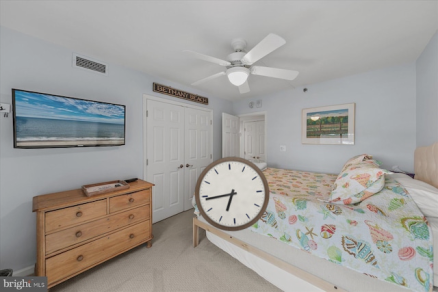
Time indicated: 6:44
